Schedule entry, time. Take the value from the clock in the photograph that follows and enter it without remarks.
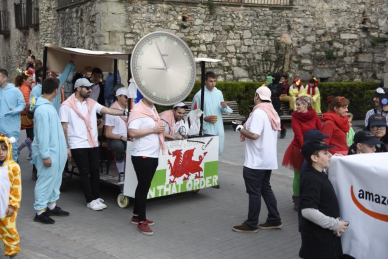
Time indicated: 8:57
